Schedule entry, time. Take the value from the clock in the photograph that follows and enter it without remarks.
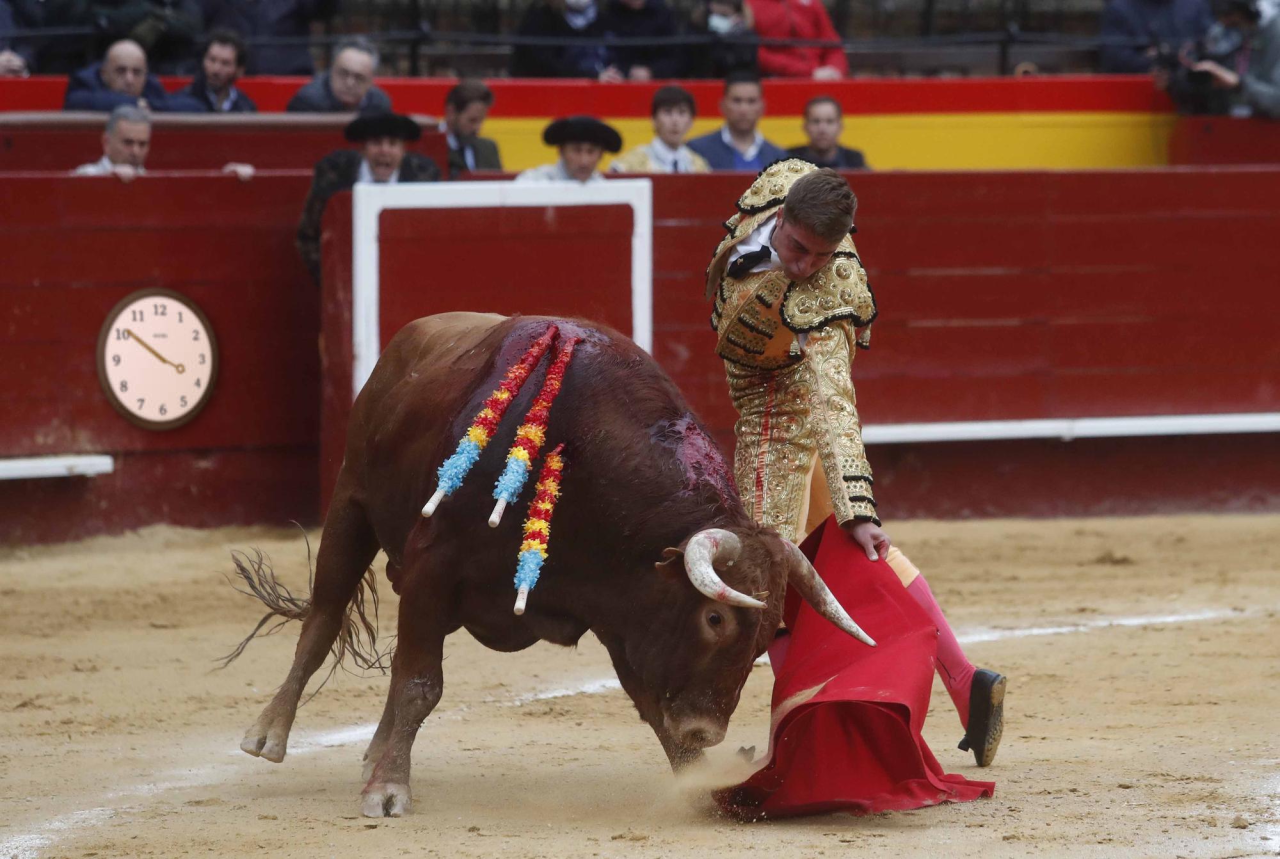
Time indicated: 3:51
